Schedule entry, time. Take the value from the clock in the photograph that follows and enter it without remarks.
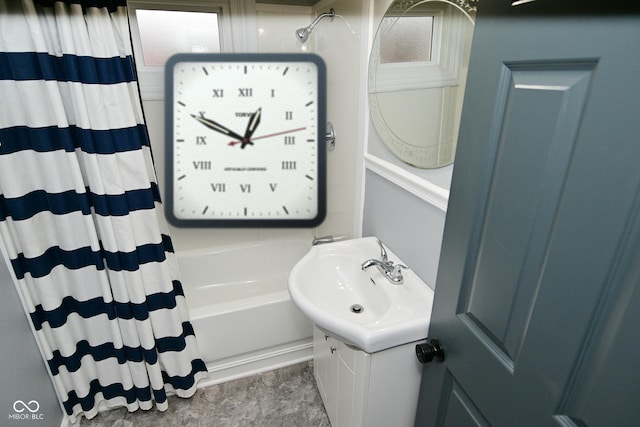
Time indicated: 12:49:13
